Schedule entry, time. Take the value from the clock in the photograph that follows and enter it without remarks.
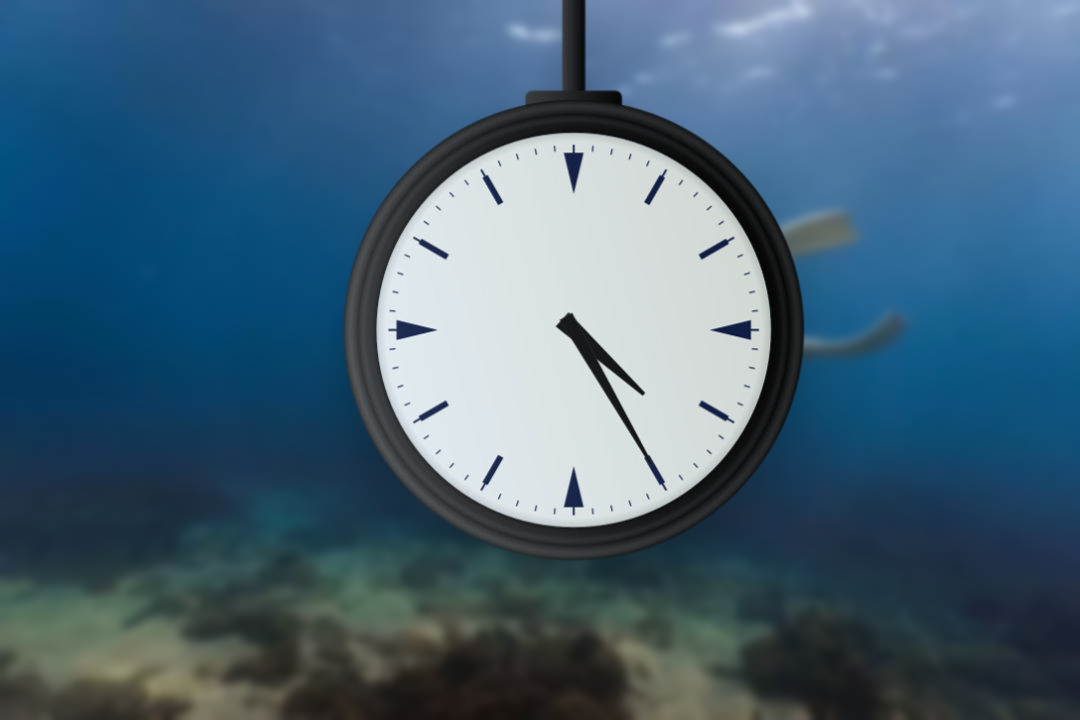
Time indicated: 4:25
